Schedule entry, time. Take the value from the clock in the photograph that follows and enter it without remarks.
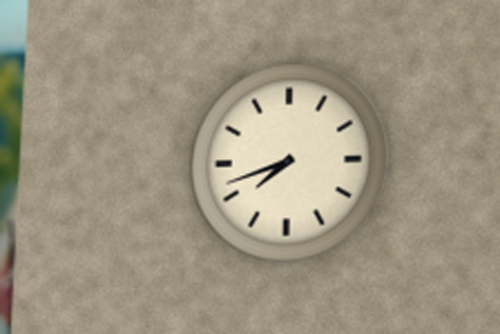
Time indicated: 7:42
